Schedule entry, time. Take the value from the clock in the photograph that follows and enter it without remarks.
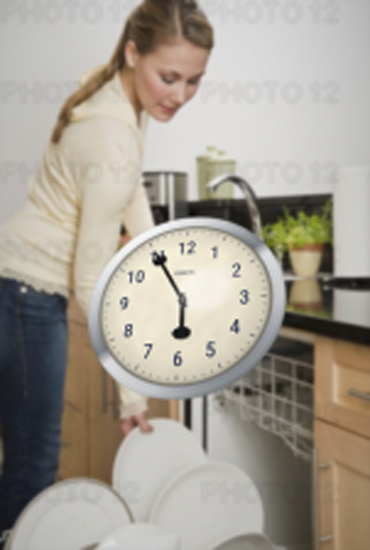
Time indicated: 5:55
